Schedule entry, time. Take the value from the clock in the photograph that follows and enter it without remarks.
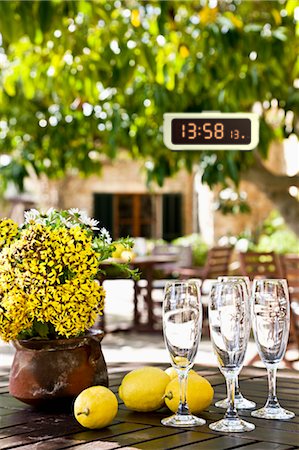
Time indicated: 13:58
